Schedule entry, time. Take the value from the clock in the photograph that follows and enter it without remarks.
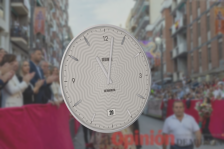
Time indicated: 11:02
